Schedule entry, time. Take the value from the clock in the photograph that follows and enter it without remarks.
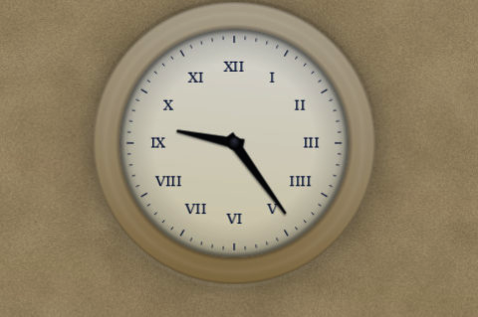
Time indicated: 9:24
